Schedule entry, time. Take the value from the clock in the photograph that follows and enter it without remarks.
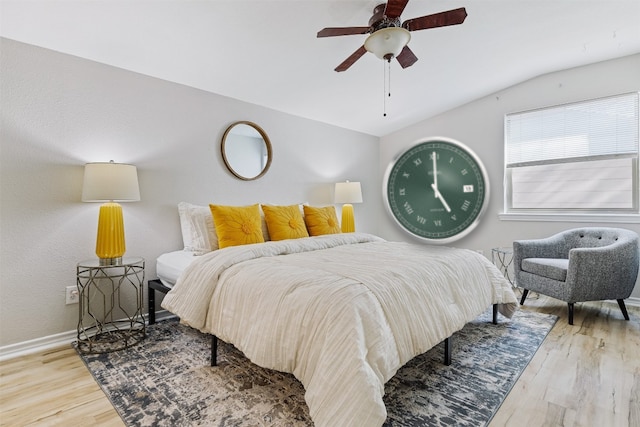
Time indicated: 5:00
